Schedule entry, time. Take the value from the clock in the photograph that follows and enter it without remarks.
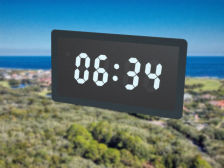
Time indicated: 6:34
